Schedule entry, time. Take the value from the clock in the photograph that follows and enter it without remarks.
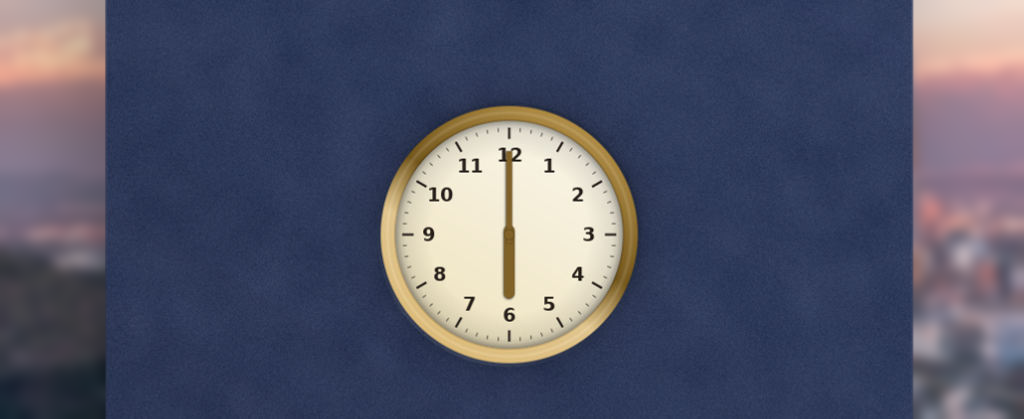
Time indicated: 6:00
